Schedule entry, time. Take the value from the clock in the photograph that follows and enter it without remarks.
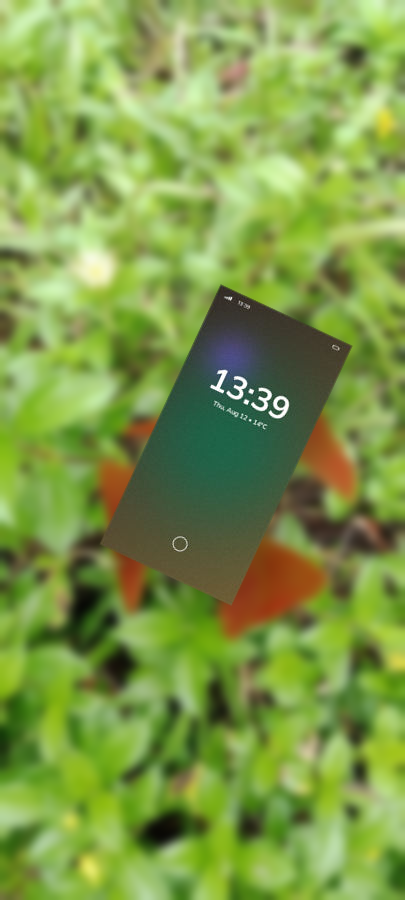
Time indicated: 13:39
